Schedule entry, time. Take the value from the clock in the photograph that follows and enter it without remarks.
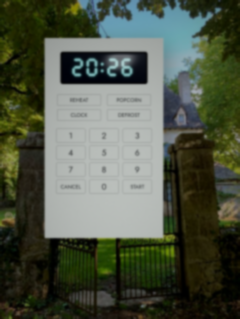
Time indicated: 20:26
